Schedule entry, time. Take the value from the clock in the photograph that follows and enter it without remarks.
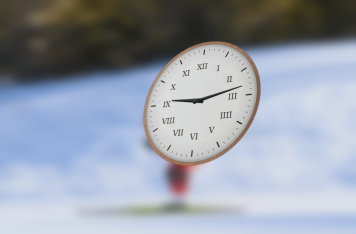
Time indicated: 9:13
